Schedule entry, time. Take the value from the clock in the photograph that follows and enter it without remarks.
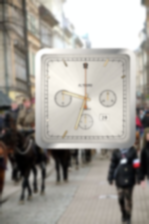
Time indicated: 9:33
